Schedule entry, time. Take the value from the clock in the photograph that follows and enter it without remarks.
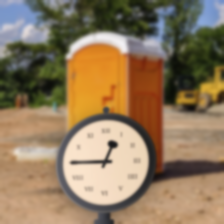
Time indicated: 12:45
